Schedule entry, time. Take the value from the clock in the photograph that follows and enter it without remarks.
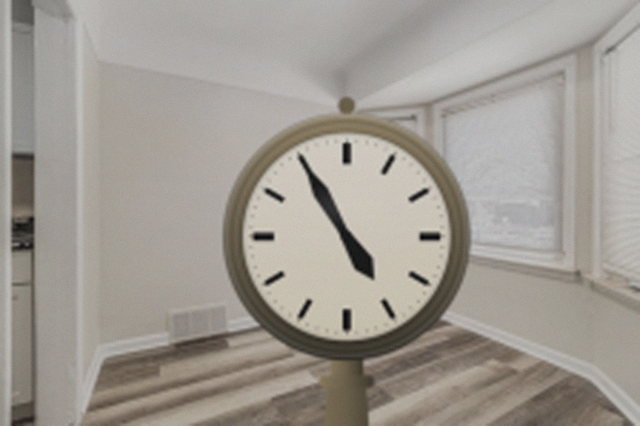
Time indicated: 4:55
